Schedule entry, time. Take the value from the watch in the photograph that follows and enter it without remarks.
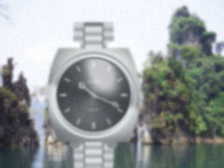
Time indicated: 10:19
